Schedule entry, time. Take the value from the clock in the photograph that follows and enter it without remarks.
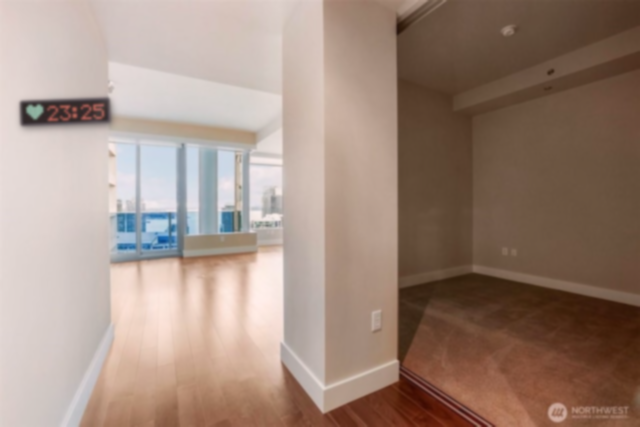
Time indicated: 23:25
